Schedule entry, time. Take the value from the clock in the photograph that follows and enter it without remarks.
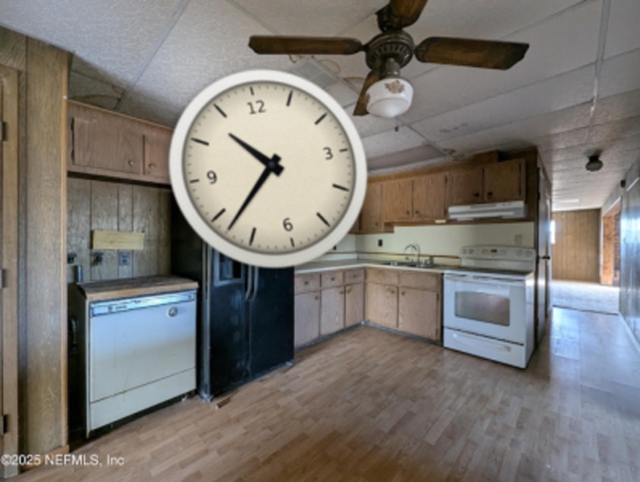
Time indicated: 10:38
